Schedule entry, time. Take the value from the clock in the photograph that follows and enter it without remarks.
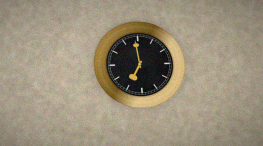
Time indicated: 6:59
